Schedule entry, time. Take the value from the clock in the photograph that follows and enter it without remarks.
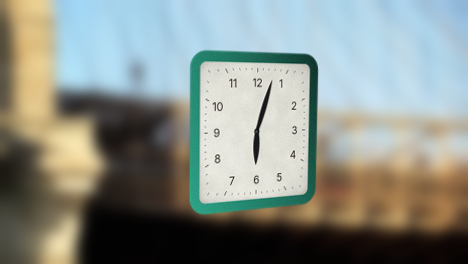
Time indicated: 6:03
